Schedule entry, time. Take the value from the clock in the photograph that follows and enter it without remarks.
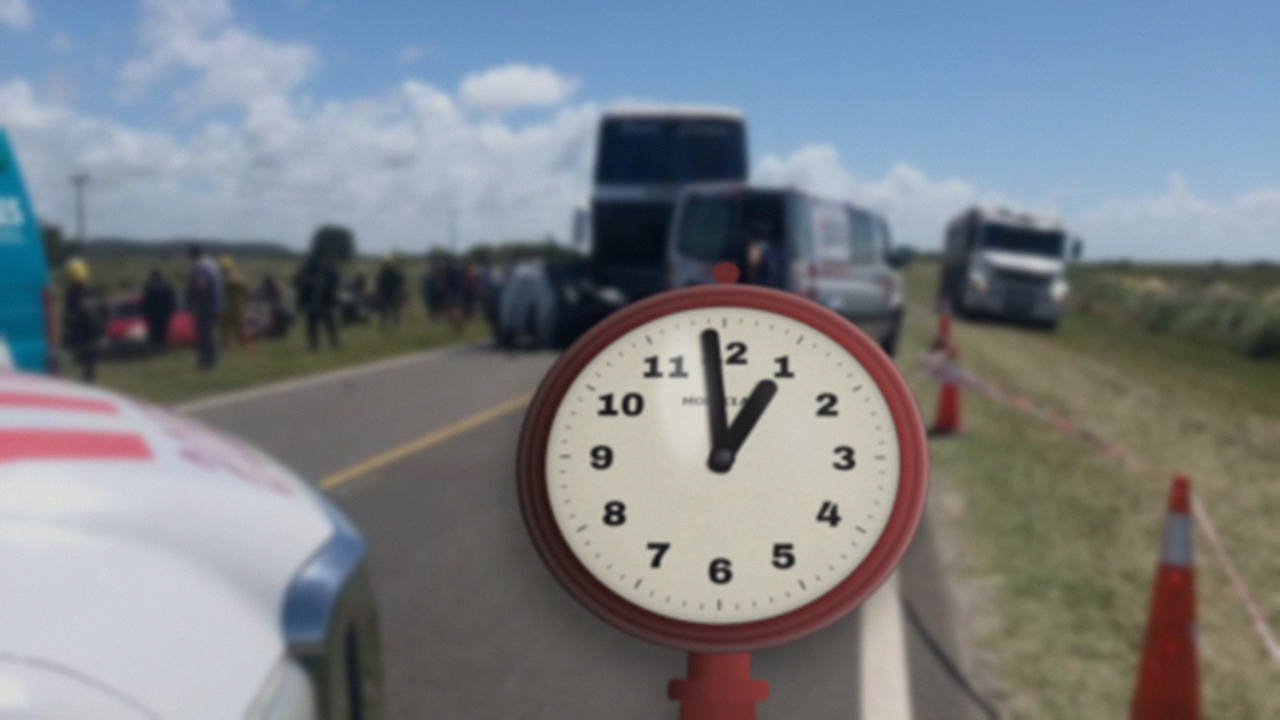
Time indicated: 12:59
